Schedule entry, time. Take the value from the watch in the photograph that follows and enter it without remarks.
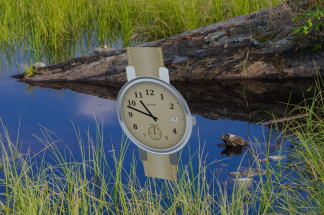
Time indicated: 10:48
